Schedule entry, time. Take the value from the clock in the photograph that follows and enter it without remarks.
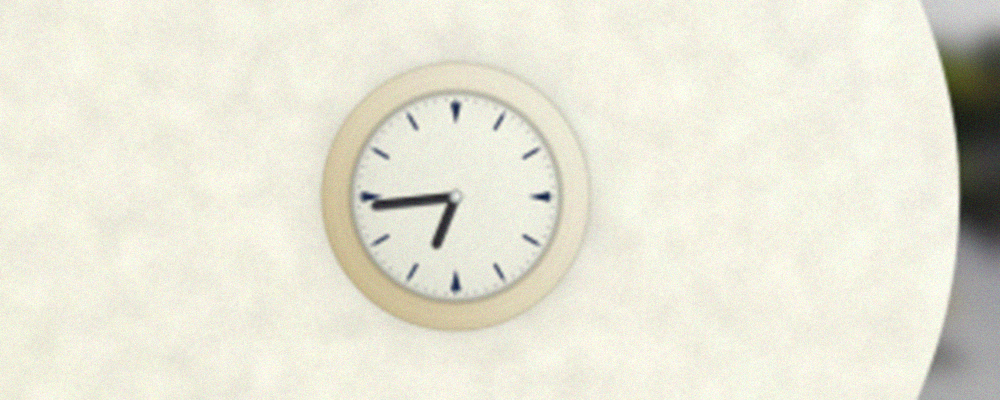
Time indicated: 6:44
